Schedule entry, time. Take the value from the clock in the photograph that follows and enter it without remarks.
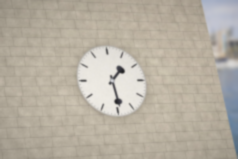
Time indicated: 1:29
